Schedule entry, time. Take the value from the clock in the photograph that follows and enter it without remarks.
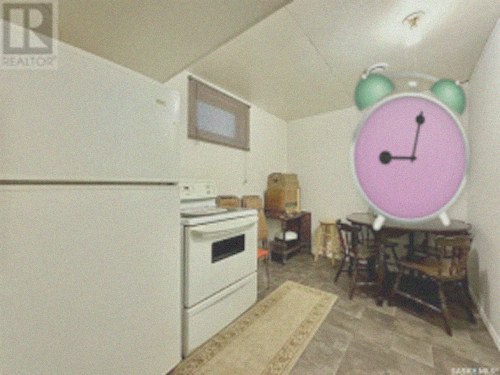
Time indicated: 9:02
